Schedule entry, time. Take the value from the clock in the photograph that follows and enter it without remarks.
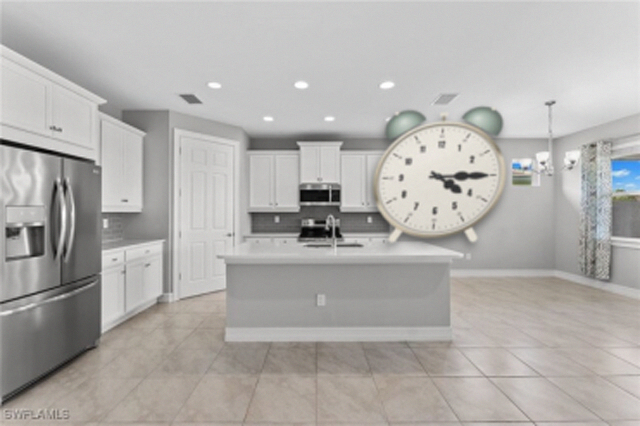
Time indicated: 4:15
